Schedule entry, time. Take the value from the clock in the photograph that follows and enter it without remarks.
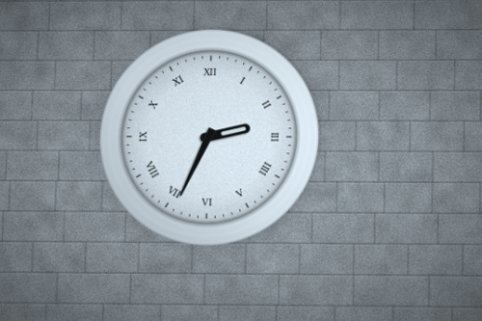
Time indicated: 2:34
